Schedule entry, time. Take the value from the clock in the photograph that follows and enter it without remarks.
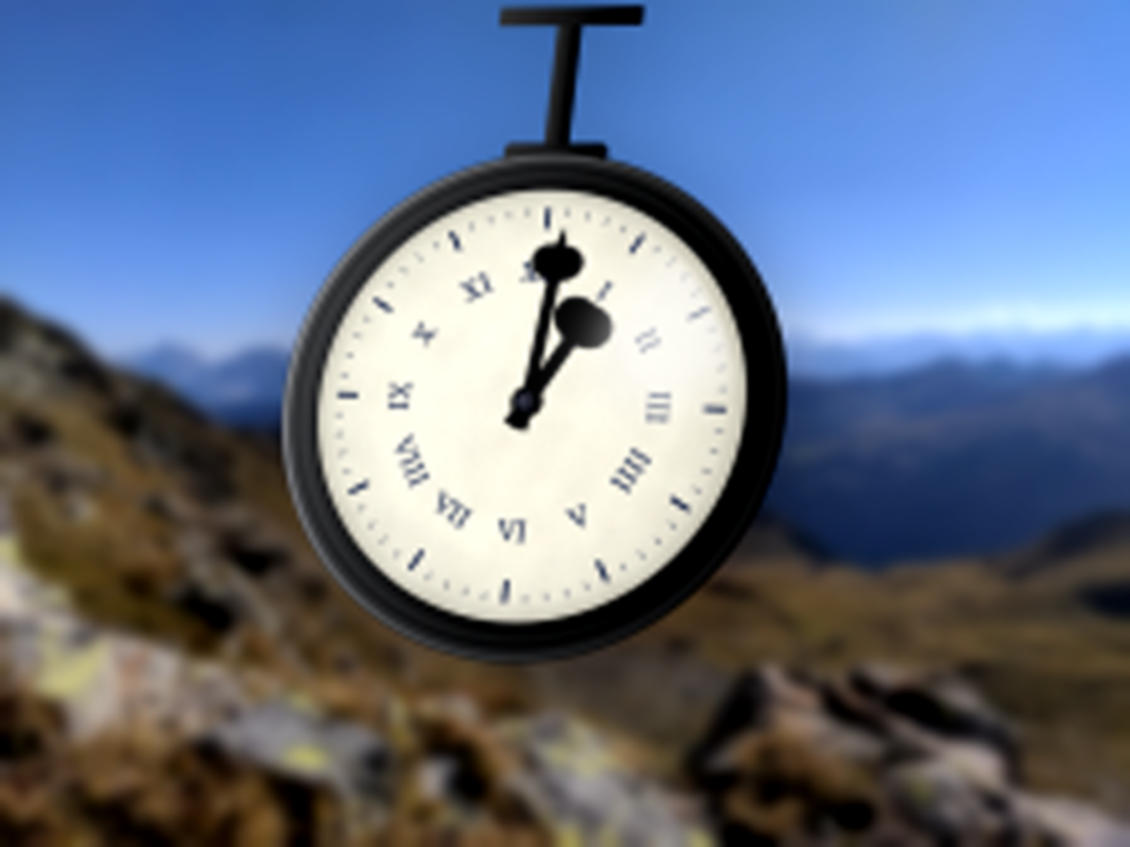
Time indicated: 1:01
